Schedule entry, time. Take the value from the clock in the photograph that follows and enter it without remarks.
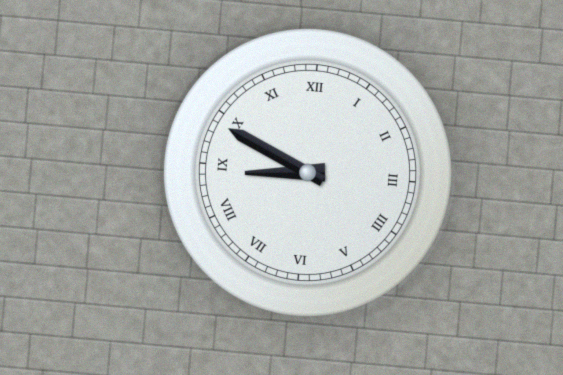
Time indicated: 8:49
